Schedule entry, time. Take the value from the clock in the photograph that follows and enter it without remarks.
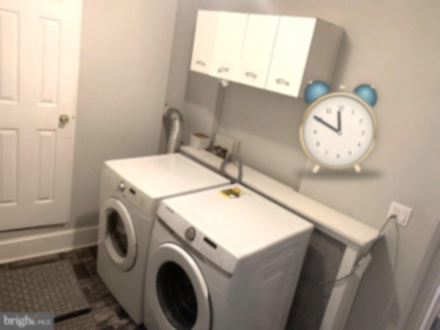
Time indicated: 11:50
